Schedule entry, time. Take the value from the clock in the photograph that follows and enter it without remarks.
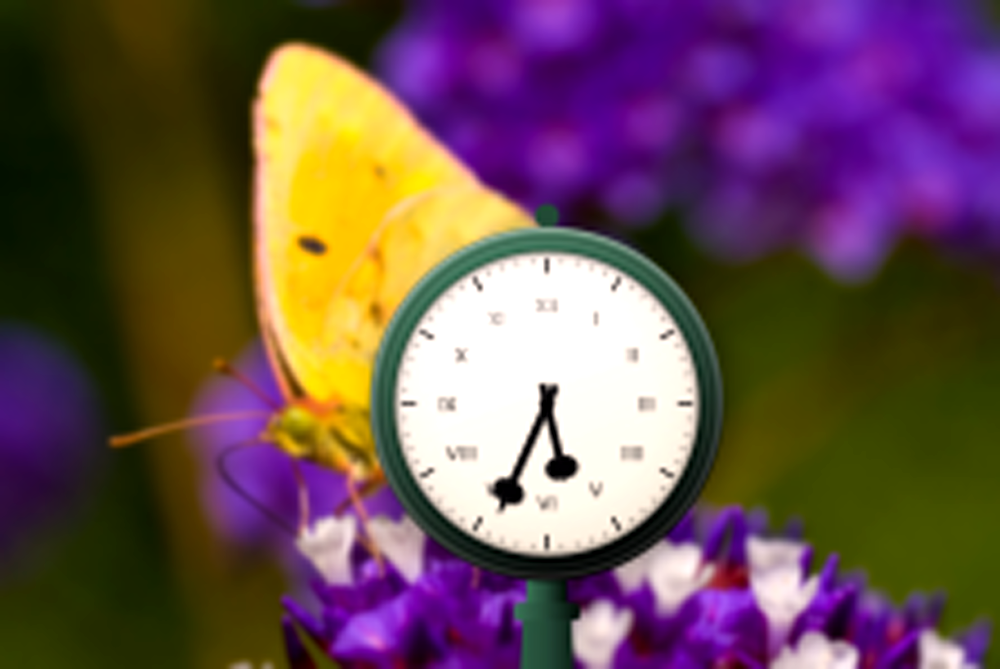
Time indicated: 5:34
